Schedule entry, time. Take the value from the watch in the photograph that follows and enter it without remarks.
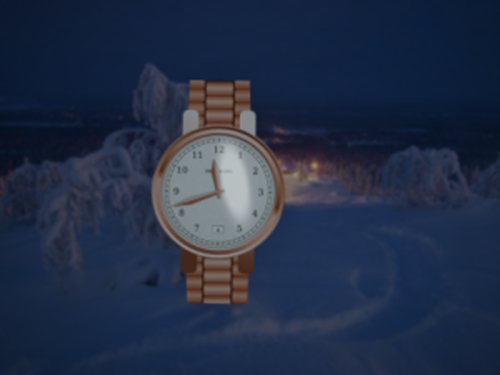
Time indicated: 11:42
